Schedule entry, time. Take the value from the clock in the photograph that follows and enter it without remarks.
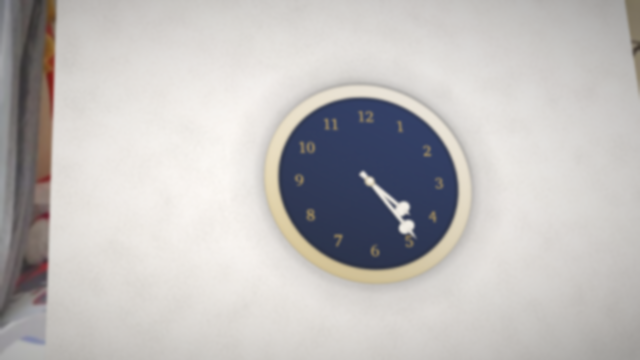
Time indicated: 4:24
